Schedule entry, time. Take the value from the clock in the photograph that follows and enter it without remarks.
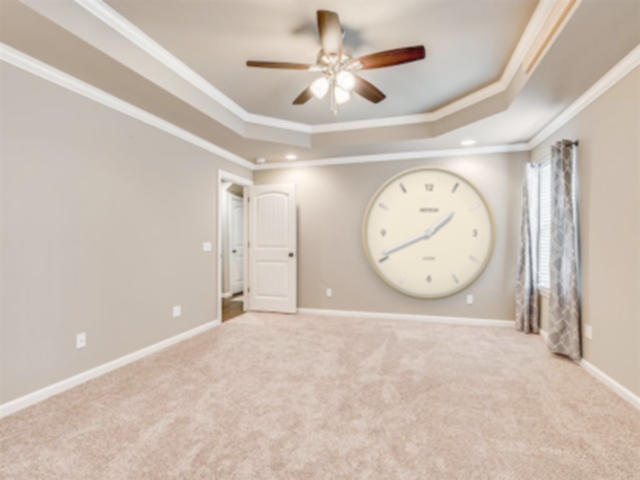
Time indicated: 1:41
